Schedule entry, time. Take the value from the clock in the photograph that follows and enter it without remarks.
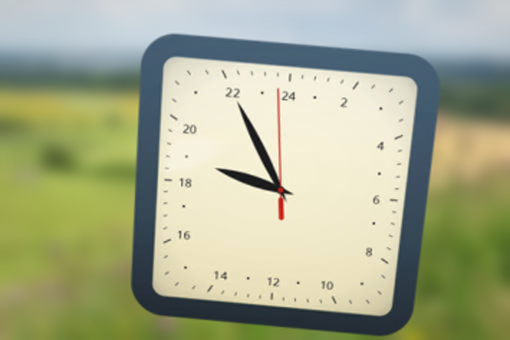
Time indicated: 18:54:59
